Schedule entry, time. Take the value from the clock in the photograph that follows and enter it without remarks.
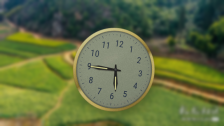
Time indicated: 5:45
